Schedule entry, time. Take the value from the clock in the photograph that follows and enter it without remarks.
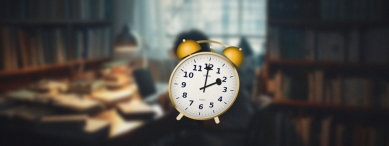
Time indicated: 2:00
